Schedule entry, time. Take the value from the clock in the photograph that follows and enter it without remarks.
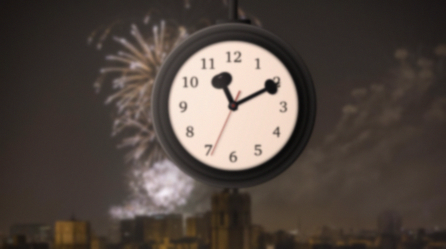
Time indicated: 11:10:34
